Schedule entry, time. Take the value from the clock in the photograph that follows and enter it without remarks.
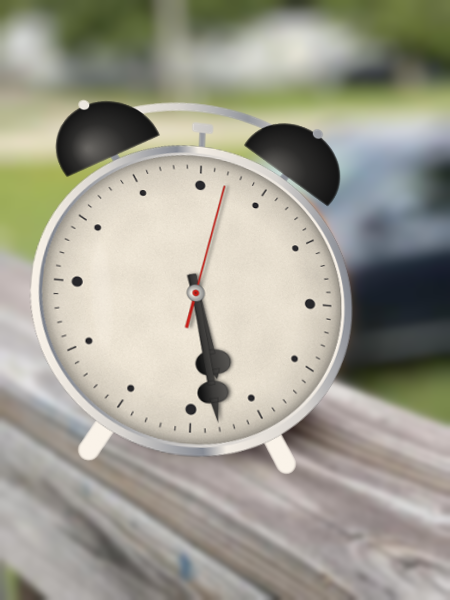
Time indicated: 5:28:02
